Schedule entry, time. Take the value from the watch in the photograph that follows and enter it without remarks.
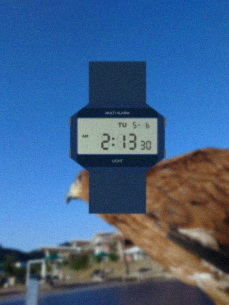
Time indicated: 2:13:30
